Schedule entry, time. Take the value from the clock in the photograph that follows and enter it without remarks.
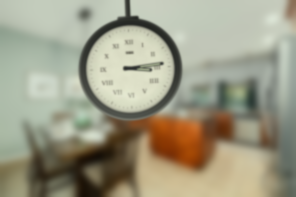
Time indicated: 3:14
